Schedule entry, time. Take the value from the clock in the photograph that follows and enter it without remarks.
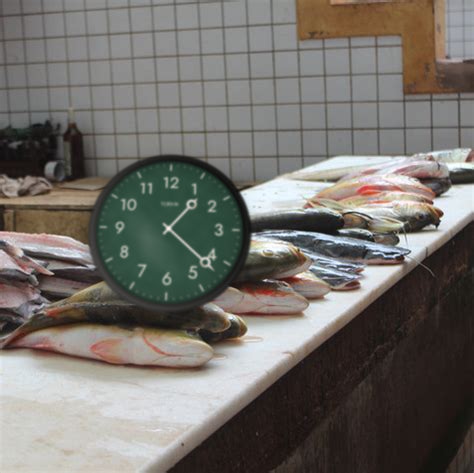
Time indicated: 1:22
